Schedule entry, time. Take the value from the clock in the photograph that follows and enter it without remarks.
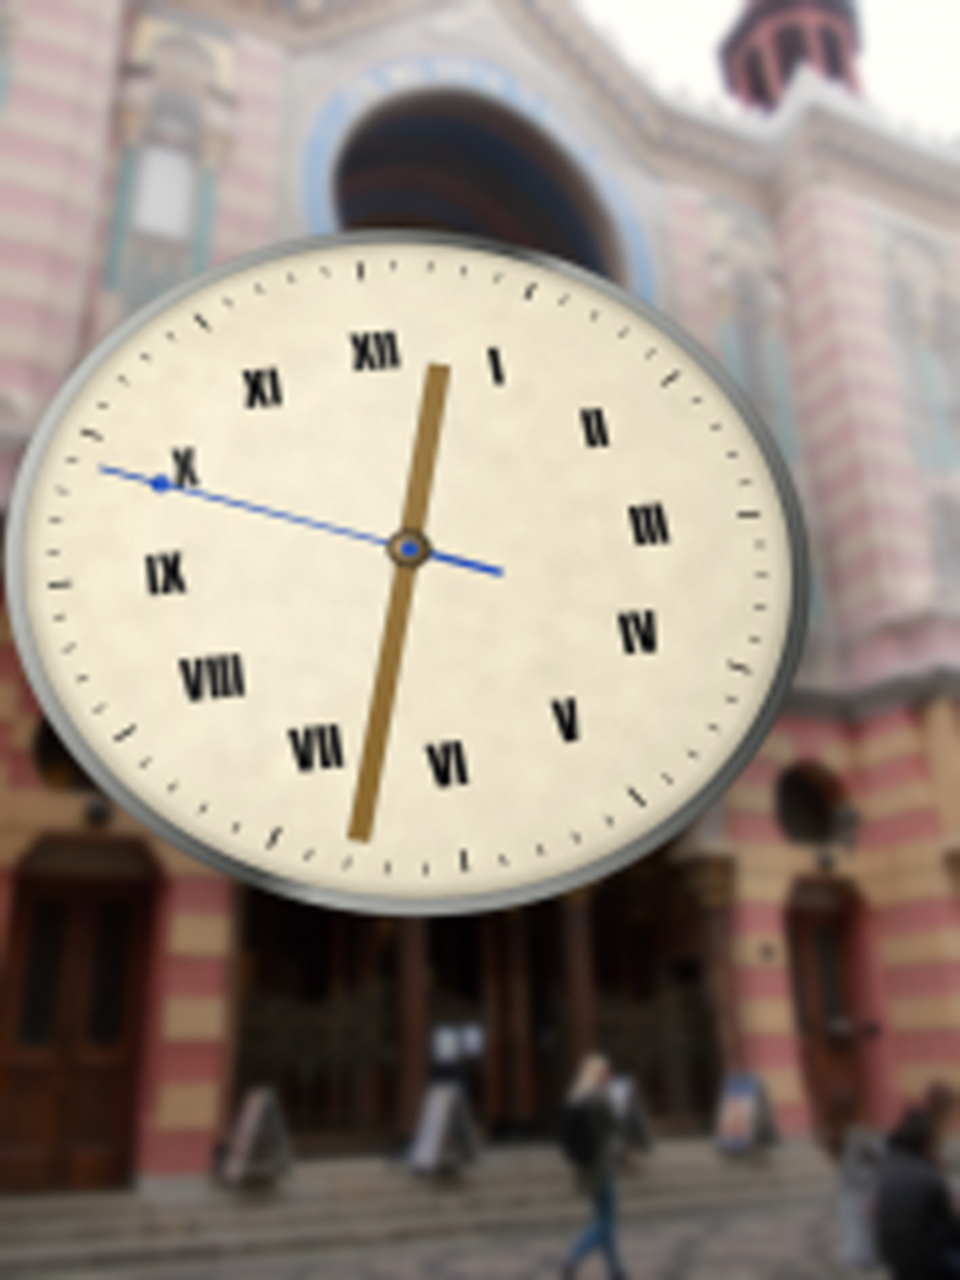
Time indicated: 12:32:49
